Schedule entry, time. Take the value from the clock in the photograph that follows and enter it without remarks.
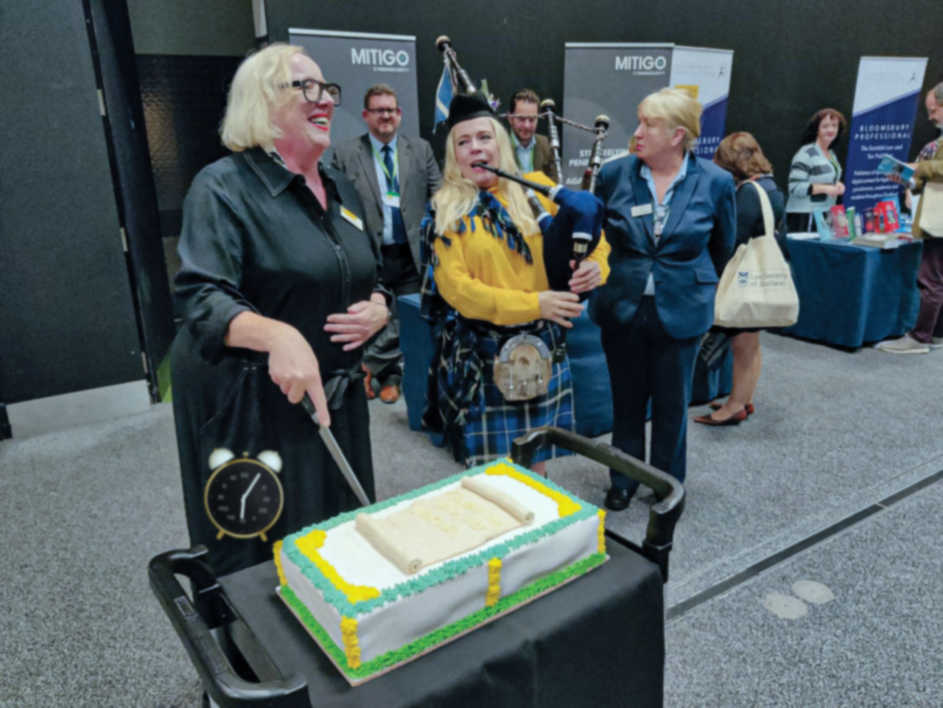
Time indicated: 6:05
